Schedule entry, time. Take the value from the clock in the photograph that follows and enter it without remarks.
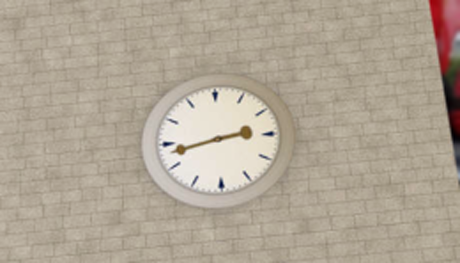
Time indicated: 2:43
